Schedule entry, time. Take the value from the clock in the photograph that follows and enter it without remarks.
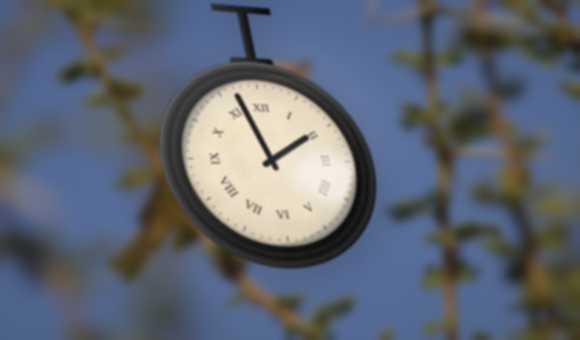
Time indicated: 1:57
